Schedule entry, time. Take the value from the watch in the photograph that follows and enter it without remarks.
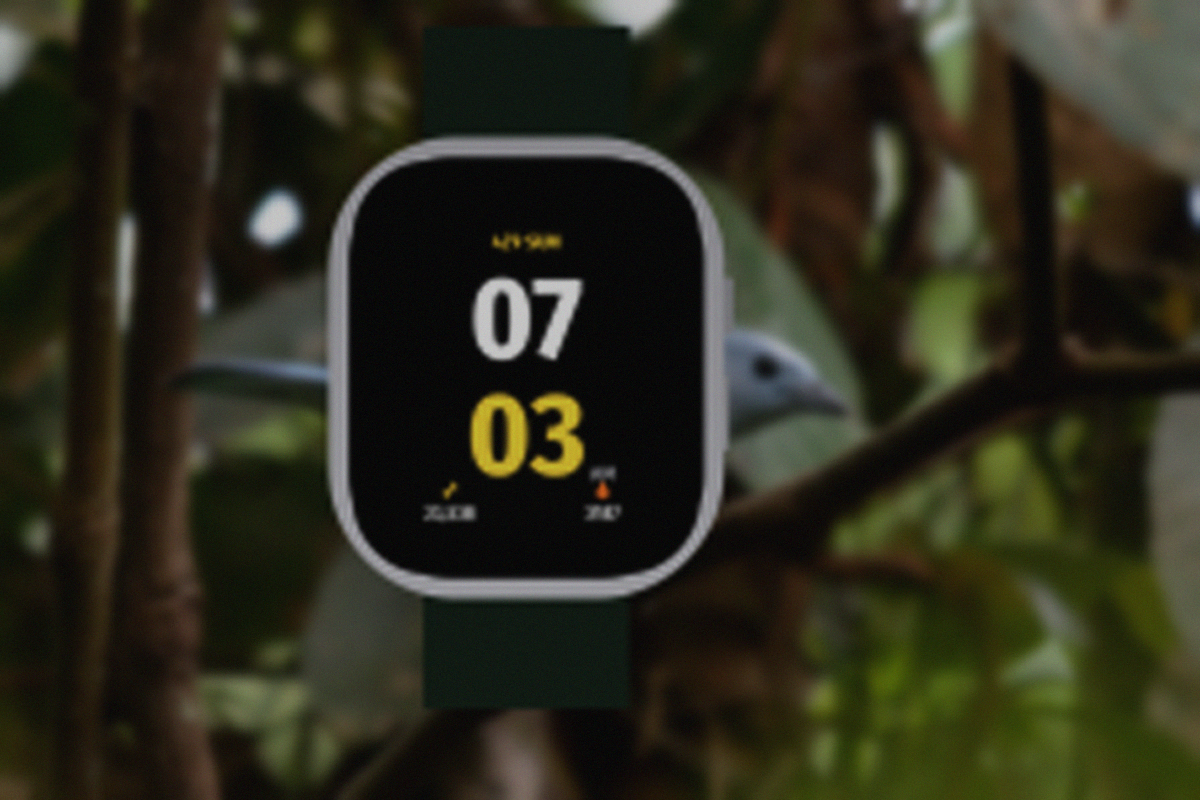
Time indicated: 7:03
